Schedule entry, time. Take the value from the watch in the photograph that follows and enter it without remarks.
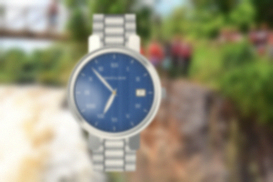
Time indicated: 6:53
